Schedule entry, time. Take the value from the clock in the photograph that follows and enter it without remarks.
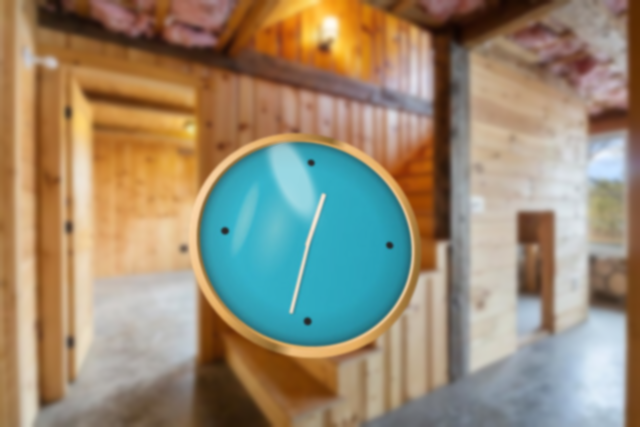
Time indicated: 12:32
